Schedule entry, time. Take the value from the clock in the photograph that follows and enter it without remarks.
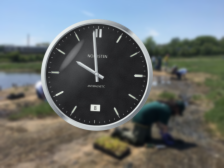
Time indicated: 9:59
